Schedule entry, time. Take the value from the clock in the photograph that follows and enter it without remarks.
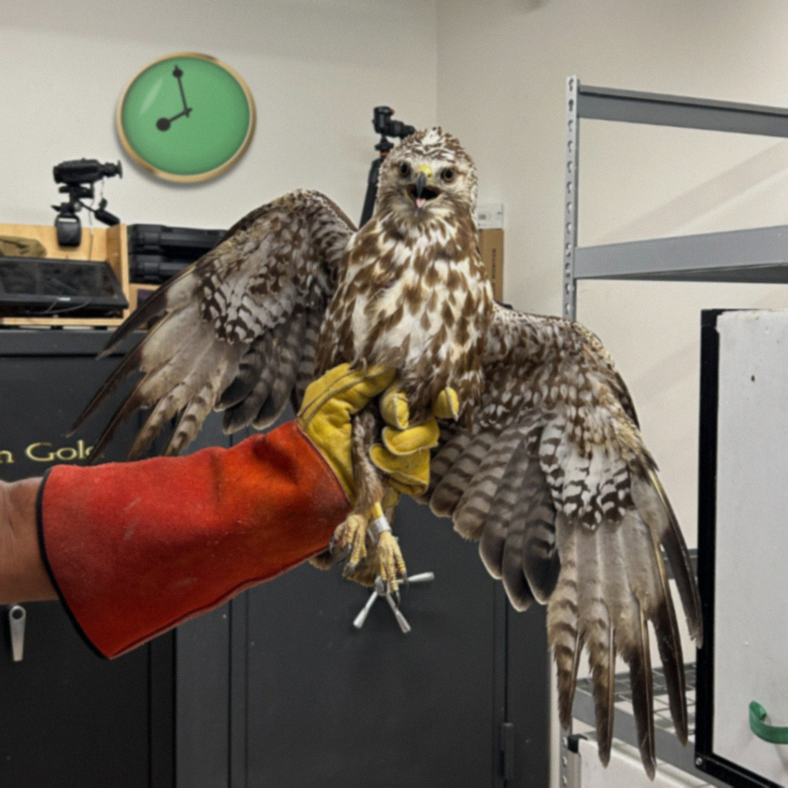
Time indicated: 7:58
